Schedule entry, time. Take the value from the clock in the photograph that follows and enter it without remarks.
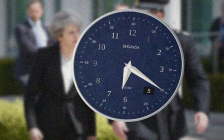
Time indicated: 6:20
